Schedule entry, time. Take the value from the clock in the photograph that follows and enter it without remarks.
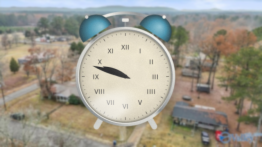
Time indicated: 9:48
